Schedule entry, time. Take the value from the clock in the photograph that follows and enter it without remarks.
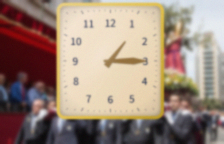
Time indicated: 1:15
